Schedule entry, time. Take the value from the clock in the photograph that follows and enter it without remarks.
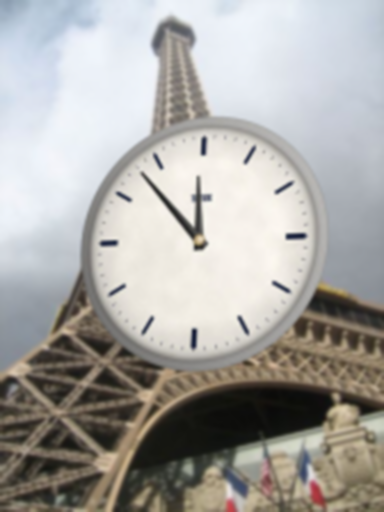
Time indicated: 11:53
